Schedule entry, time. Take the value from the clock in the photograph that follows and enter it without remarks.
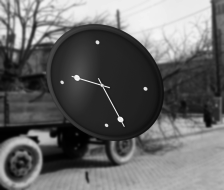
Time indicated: 9:26
